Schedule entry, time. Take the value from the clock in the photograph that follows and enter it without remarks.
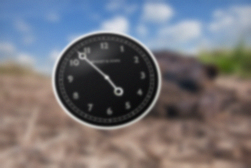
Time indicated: 4:53
